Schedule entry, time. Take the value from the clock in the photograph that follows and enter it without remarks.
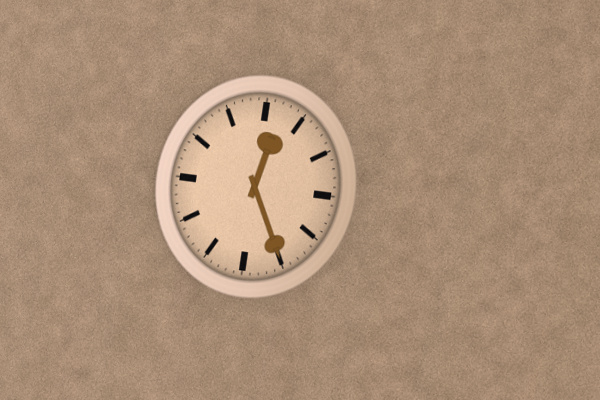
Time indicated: 12:25
